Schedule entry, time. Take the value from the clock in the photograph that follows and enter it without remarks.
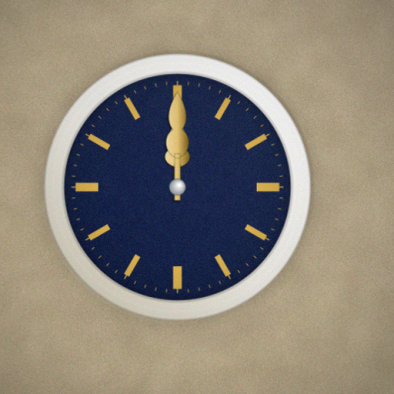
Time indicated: 12:00
